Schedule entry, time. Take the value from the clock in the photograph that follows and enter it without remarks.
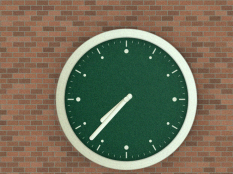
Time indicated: 7:37
